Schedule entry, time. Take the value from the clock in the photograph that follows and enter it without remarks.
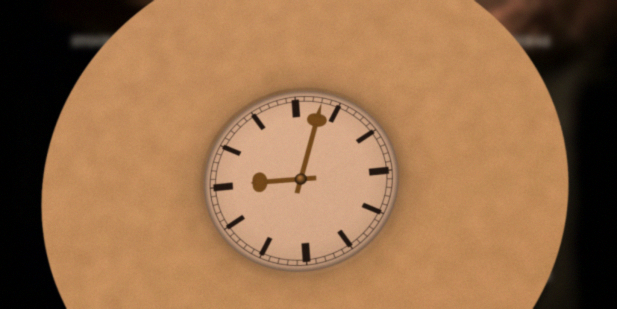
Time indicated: 9:03
